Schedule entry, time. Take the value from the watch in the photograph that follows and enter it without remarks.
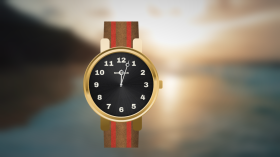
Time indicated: 12:03
